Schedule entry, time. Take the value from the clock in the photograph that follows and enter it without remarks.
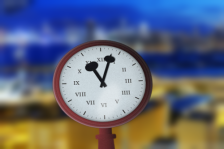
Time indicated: 11:03
